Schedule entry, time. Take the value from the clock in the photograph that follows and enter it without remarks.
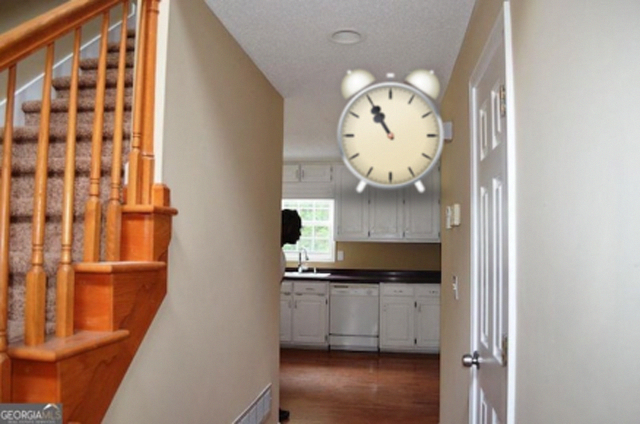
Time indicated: 10:55
